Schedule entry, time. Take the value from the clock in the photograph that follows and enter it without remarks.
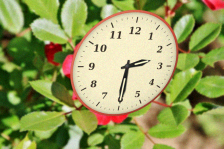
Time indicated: 2:30
